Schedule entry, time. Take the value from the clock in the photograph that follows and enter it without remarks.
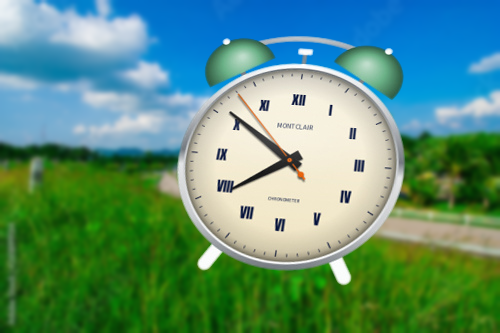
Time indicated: 7:50:53
